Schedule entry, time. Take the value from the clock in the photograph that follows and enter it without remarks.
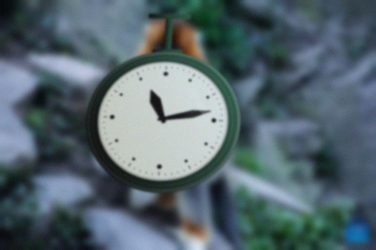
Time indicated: 11:13
